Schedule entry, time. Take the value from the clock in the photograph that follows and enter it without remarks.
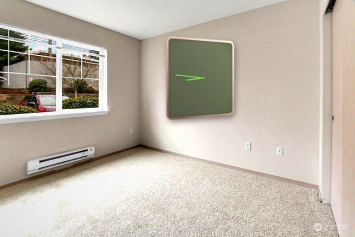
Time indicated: 8:46
